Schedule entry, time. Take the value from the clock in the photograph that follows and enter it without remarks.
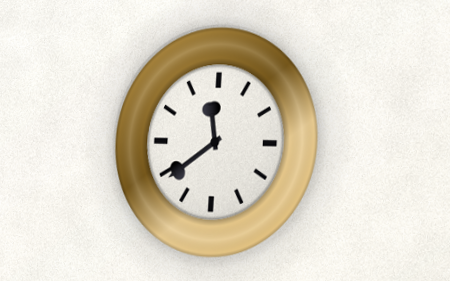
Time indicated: 11:39
